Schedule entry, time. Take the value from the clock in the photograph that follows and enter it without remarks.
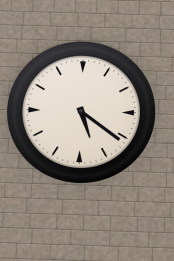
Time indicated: 5:21
